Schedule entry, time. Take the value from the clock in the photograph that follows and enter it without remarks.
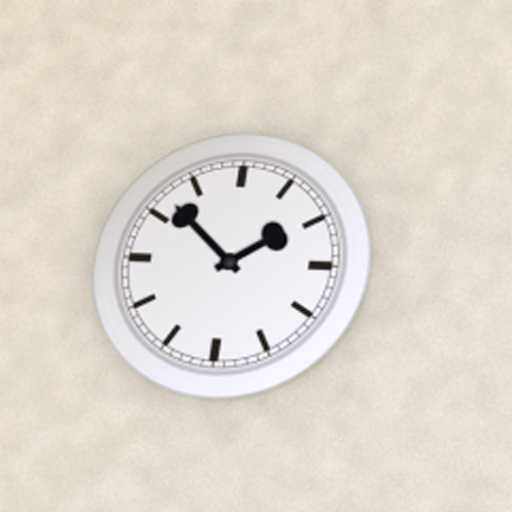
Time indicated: 1:52
